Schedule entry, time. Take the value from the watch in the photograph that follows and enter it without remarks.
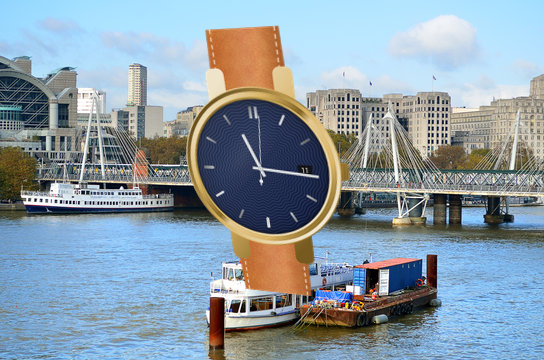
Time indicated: 11:16:01
